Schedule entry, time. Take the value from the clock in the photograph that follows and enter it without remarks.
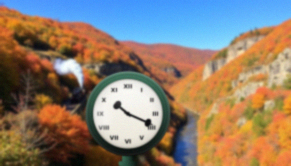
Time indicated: 10:19
